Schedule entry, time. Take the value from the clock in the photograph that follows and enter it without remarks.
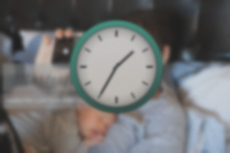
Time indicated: 1:35
